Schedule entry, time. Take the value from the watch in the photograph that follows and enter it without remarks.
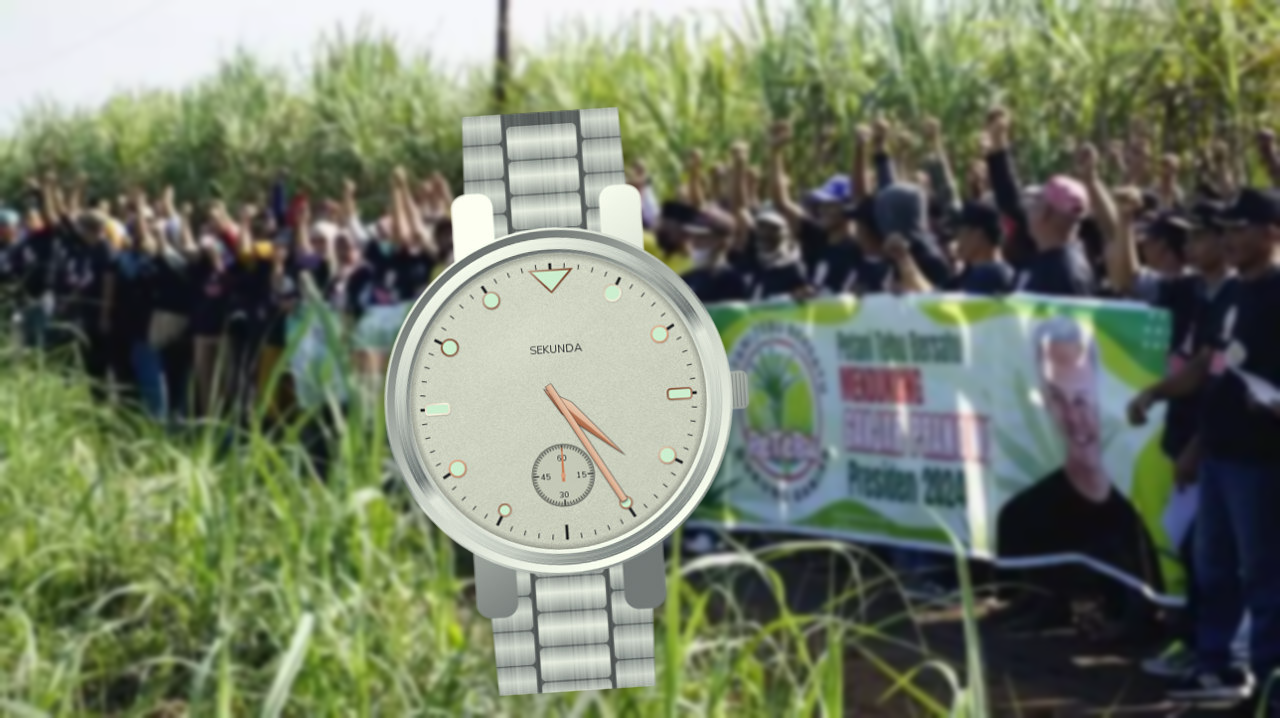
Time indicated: 4:25
